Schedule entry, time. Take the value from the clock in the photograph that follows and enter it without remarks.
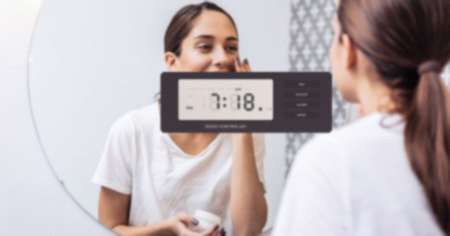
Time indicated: 7:18
